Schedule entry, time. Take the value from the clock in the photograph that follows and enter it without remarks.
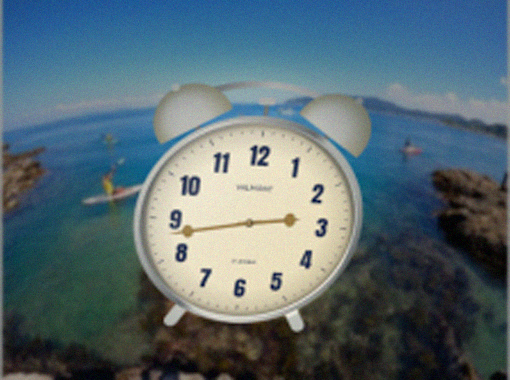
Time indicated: 2:43
